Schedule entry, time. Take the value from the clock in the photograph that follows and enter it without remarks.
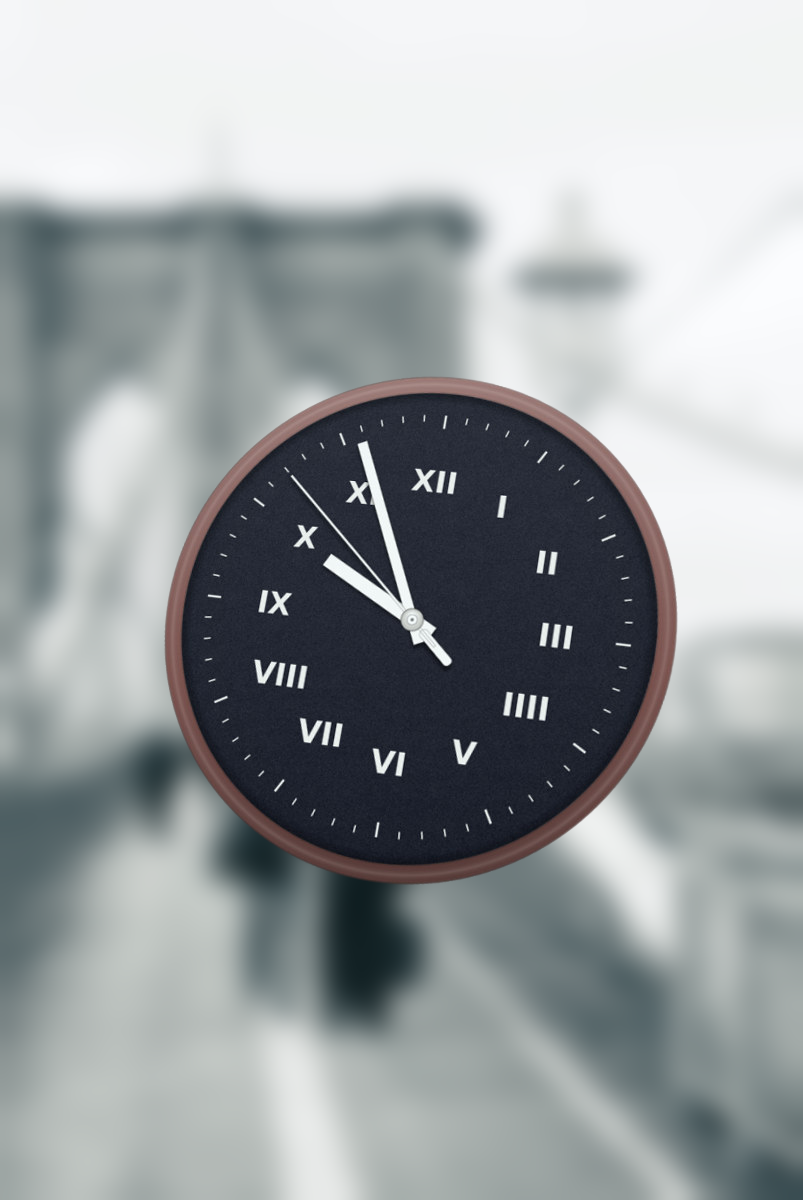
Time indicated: 9:55:52
